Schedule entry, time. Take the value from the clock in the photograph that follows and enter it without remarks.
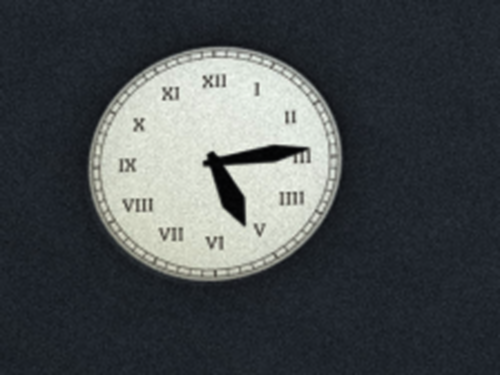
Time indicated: 5:14
